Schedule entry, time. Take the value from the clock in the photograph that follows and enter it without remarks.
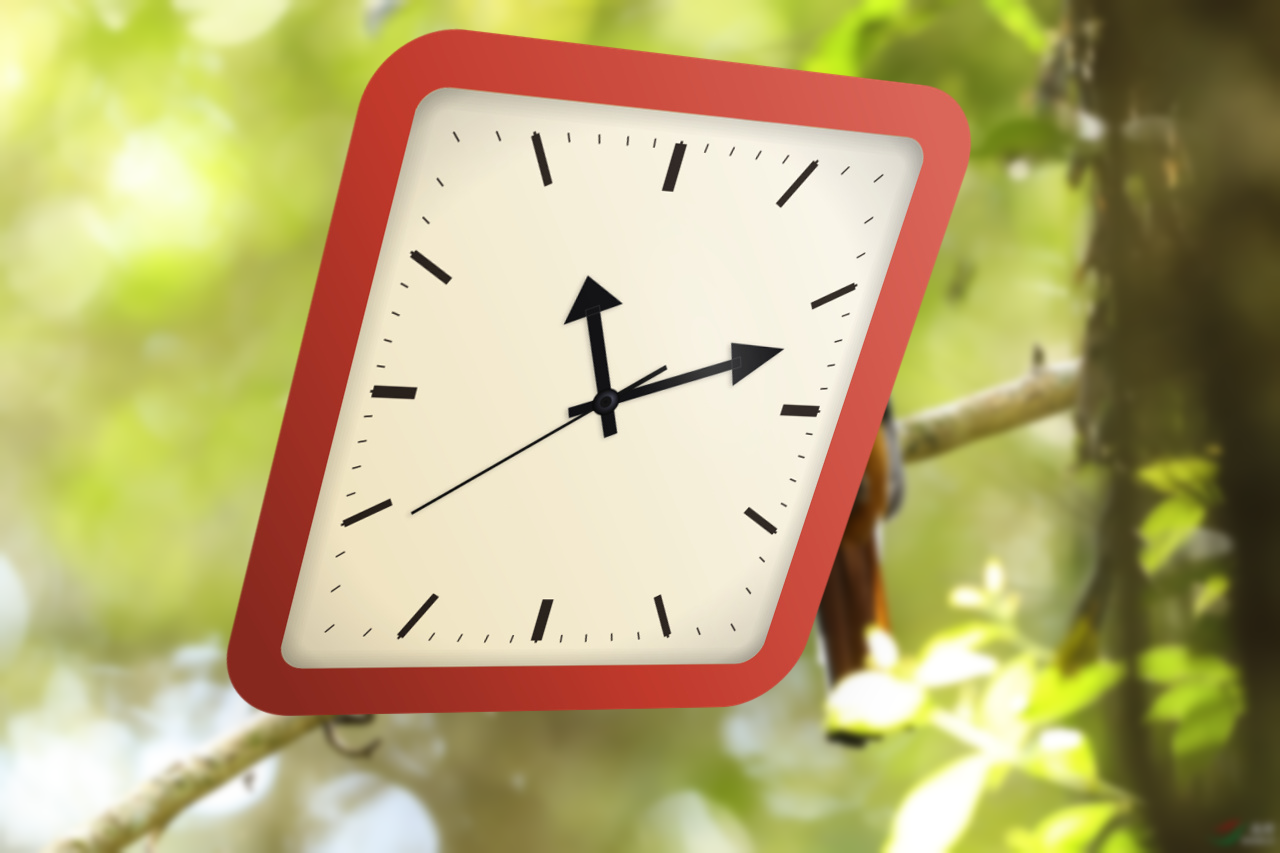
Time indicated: 11:11:39
